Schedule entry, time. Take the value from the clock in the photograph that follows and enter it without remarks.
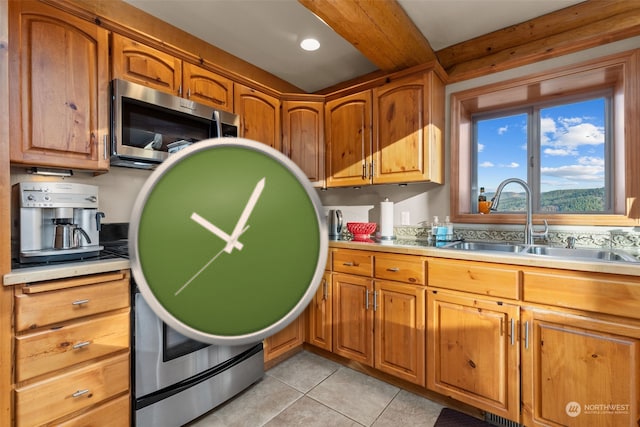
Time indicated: 10:04:38
